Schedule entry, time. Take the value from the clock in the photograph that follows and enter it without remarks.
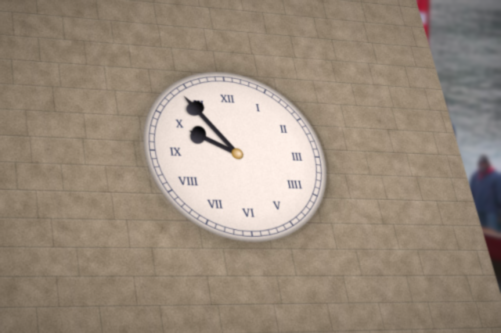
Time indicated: 9:54
